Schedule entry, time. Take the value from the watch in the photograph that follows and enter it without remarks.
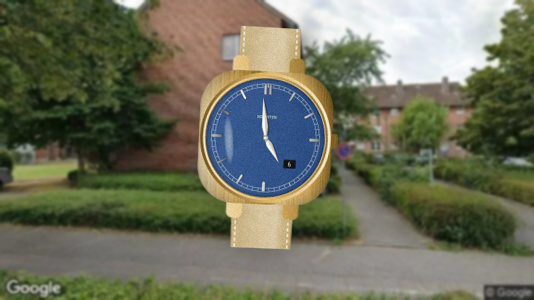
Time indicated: 4:59
